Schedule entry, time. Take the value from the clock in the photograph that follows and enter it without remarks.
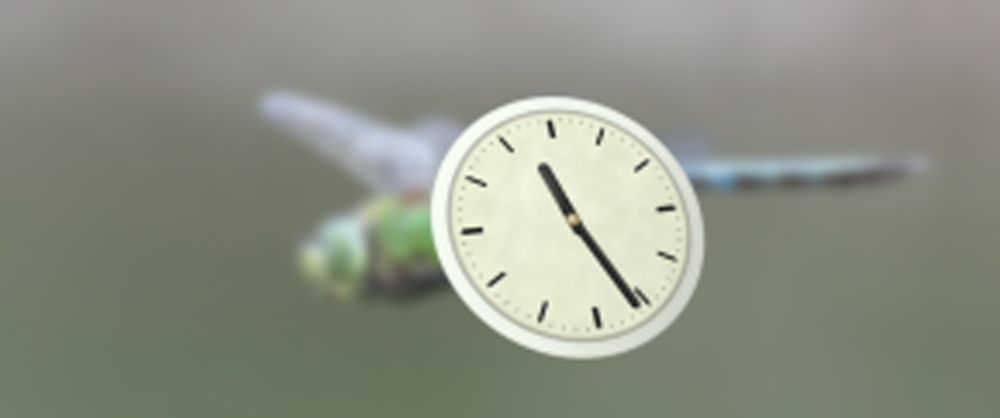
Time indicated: 11:26
